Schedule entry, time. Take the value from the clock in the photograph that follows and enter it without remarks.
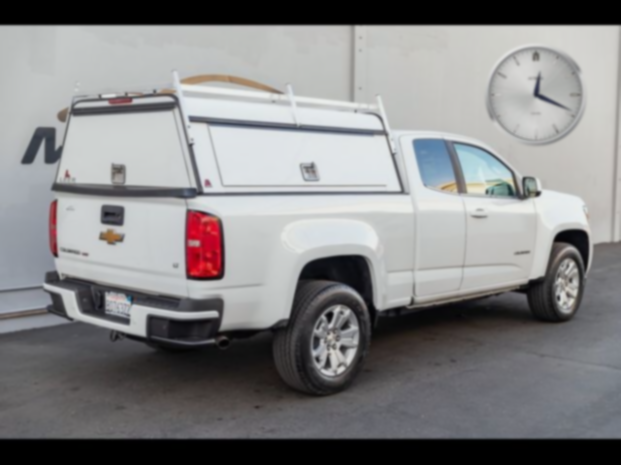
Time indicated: 12:19
